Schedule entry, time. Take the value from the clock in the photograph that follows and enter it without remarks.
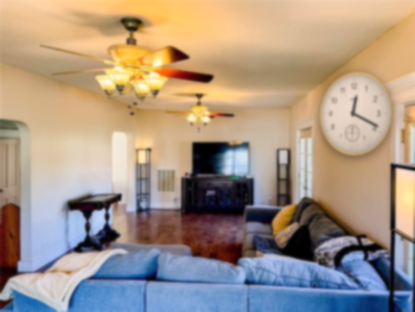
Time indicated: 12:19
